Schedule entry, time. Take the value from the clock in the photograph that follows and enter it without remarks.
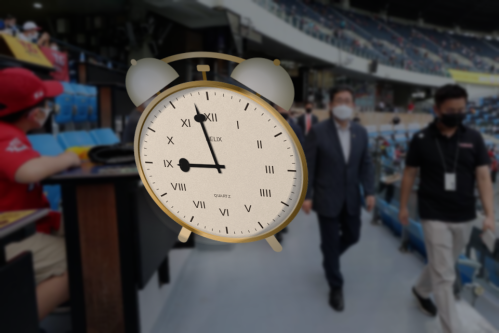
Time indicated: 8:58
